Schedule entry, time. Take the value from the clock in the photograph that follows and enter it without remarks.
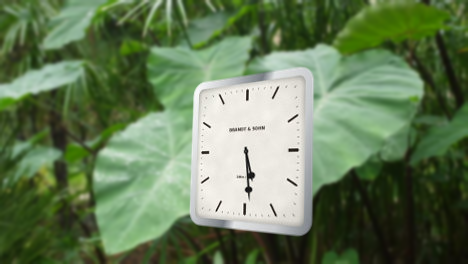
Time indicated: 5:29
